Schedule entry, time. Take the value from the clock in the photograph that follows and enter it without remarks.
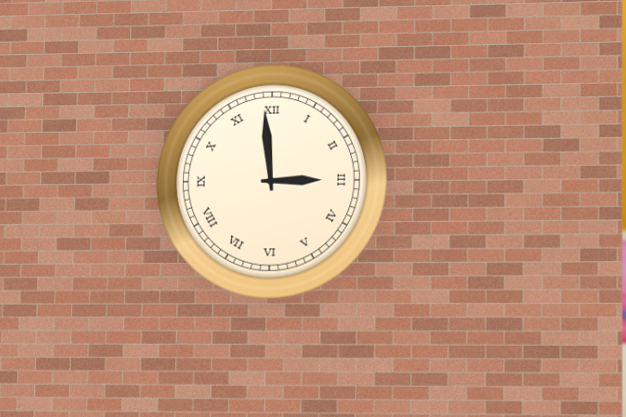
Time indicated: 2:59
